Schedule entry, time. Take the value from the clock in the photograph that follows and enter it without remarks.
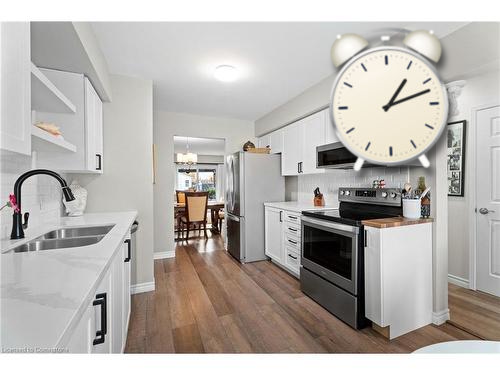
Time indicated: 1:12
